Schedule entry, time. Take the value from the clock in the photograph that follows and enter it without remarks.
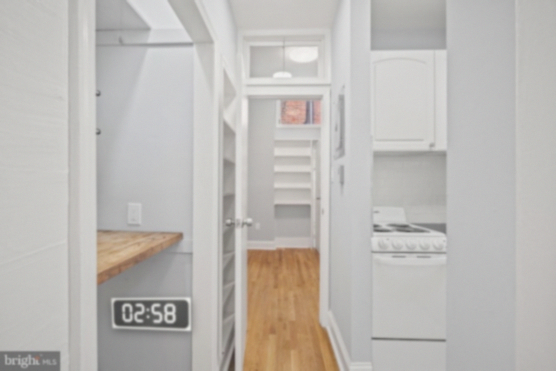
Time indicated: 2:58
